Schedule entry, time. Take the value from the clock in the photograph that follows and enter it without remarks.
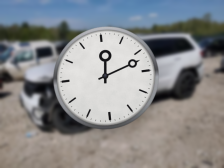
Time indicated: 12:12
